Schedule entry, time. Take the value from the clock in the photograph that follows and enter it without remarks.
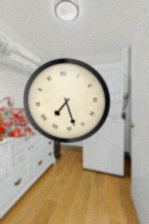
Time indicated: 7:28
